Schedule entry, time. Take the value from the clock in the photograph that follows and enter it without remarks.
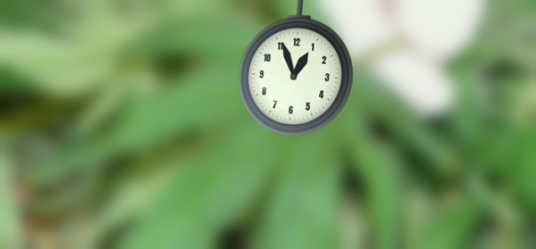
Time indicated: 12:56
